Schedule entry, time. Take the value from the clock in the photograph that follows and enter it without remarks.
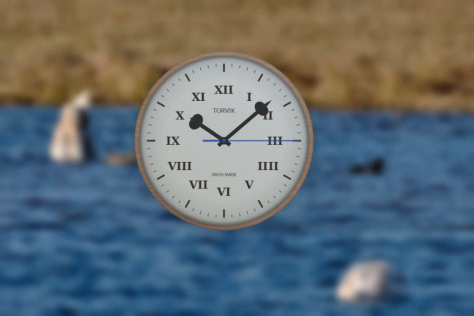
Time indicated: 10:08:15
